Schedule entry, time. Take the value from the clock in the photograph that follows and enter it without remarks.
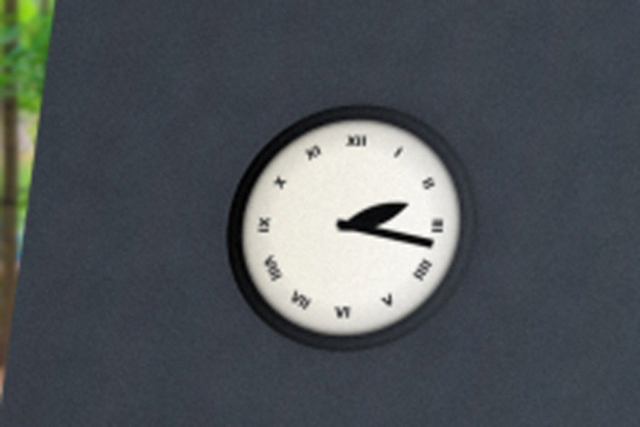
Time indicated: 2:17
